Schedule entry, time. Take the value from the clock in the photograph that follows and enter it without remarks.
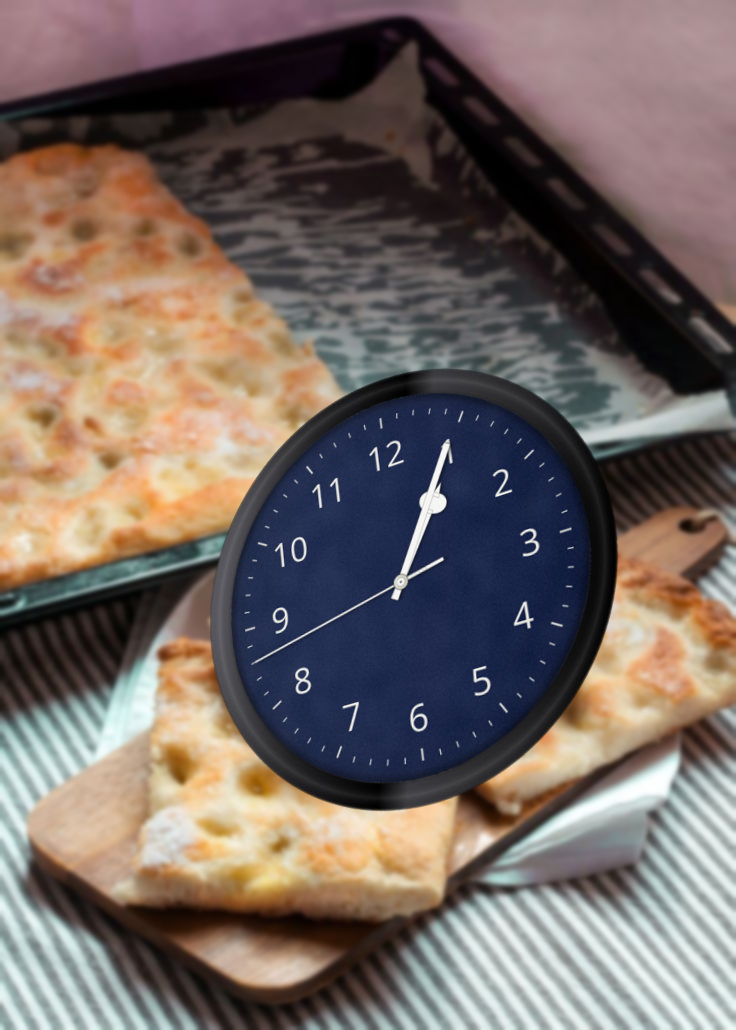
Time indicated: 1:04:43
